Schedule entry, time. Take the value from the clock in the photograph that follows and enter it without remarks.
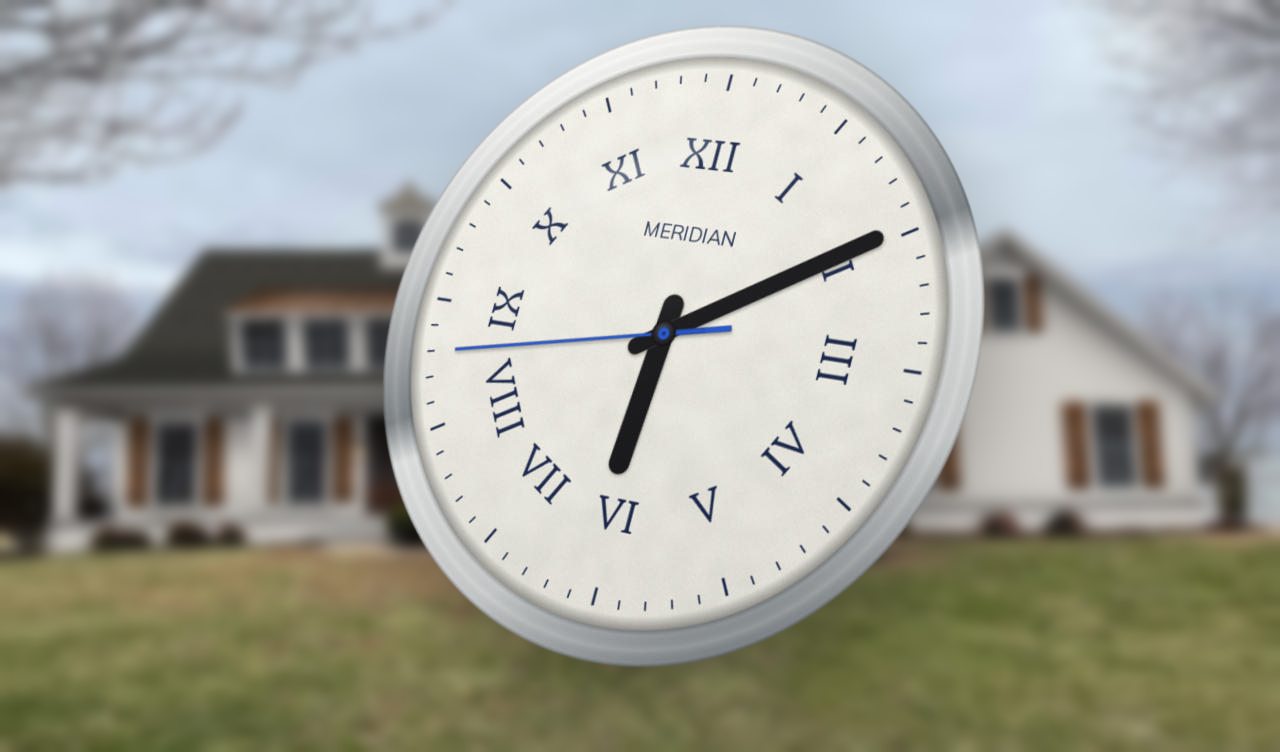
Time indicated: 6:09:43
